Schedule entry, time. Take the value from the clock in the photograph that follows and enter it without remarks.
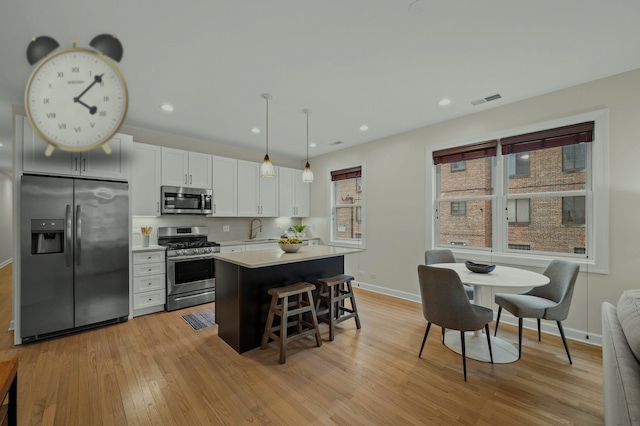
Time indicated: 4:08
